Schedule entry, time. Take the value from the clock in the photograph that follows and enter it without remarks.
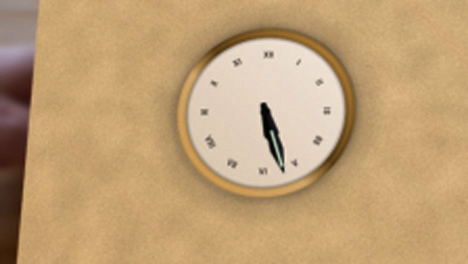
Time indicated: 5:27
